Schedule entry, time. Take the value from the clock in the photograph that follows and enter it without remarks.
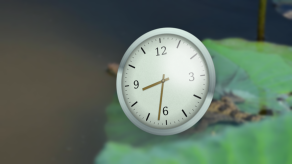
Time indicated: 8:32
